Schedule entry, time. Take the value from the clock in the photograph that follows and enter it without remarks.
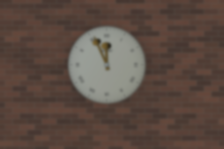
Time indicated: 11:56
